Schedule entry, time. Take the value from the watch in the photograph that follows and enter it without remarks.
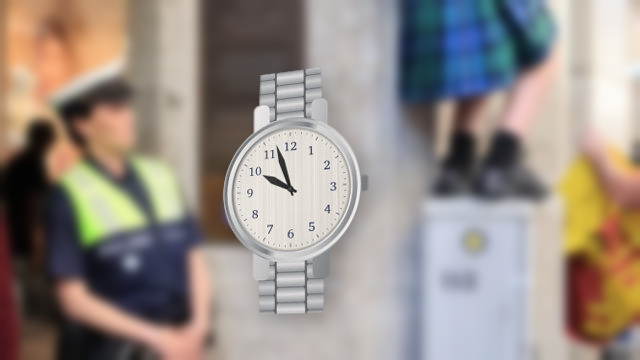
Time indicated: 9:57
